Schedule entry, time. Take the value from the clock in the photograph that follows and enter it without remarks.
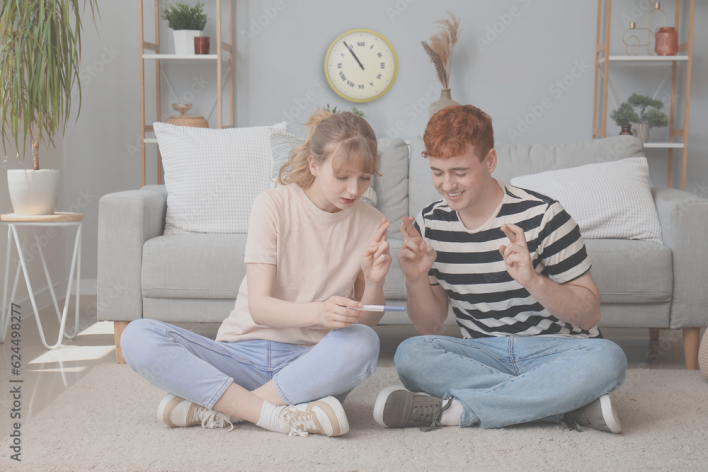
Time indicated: 10:54
